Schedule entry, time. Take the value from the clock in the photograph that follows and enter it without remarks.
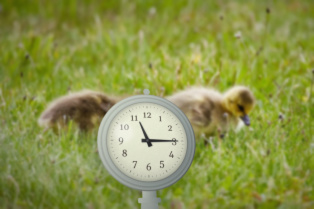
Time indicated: 11:15
